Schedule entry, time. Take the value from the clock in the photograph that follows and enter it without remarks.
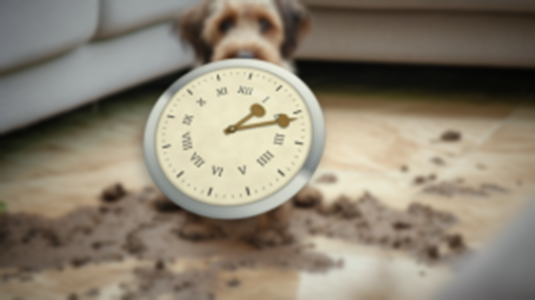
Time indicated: 1:11
